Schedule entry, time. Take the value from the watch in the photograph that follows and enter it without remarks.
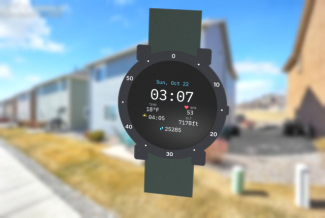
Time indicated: 3:07
